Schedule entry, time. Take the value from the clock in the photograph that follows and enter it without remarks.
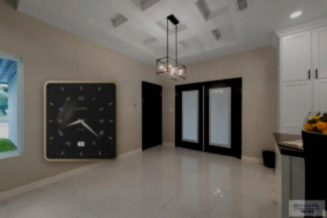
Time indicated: 8:22
